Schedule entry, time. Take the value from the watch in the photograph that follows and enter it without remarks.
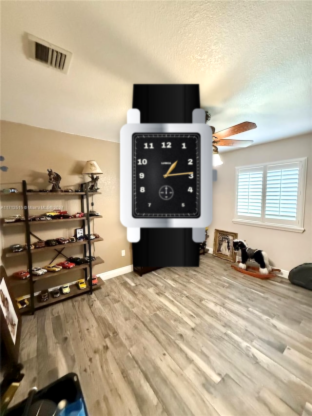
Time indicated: 1:14
